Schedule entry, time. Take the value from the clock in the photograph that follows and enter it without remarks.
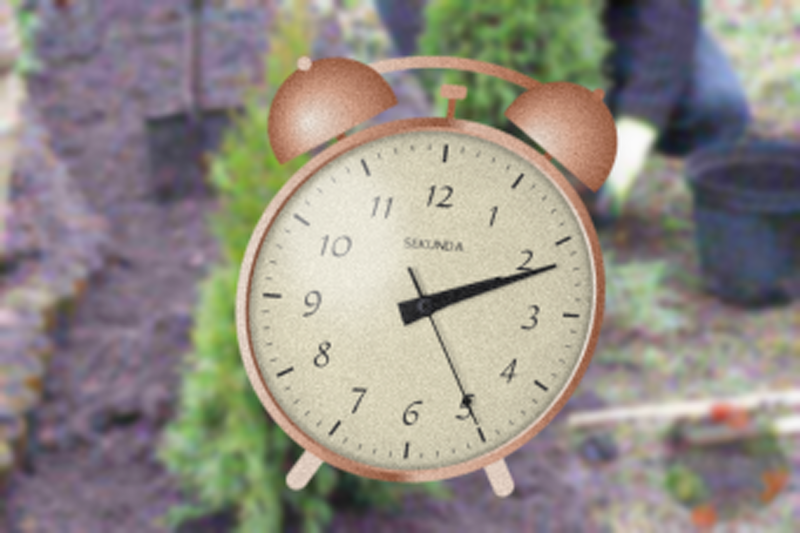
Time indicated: 2:11:25
